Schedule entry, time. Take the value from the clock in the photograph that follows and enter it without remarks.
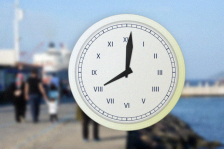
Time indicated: 8:01
